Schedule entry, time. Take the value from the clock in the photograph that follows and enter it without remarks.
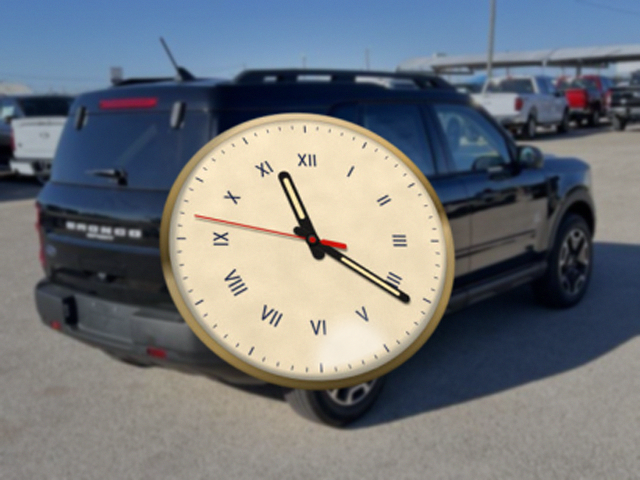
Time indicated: 11:20:47
